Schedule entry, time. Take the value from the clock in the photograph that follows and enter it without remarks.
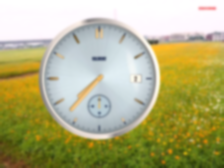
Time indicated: 7:37
